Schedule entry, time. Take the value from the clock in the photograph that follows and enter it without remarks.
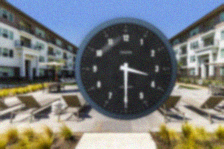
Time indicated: 3:30
